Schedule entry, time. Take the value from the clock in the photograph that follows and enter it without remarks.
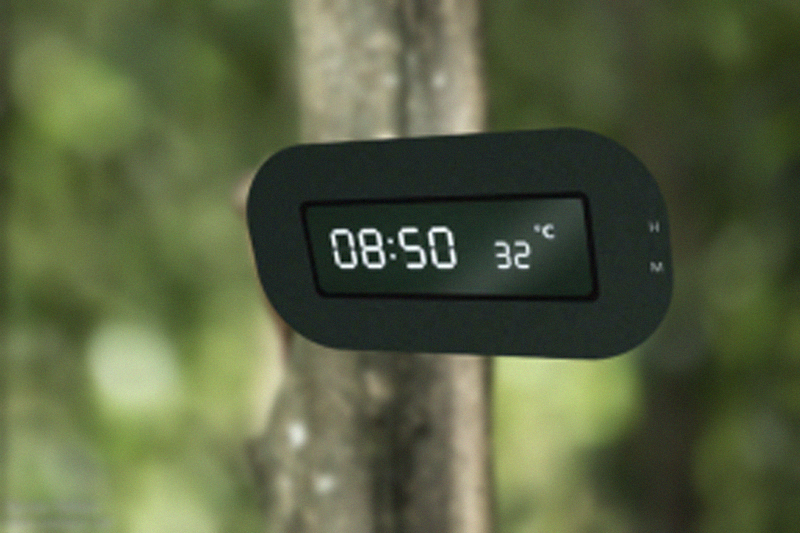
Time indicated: 8:50
